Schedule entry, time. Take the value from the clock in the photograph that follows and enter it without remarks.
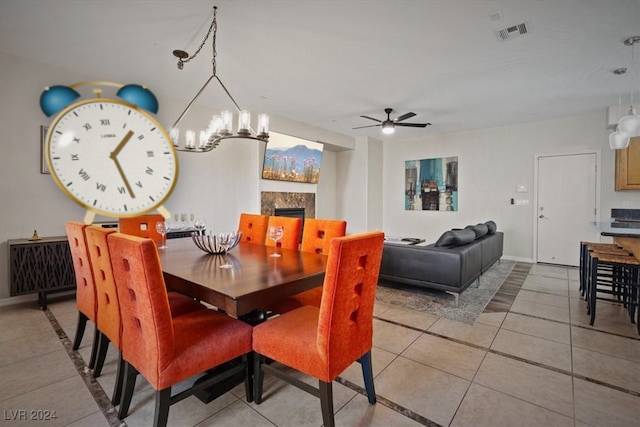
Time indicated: 1:28
